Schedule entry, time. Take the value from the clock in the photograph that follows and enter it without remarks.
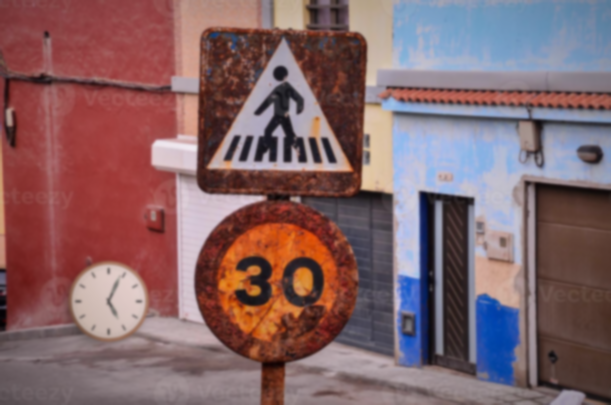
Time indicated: 5:04
